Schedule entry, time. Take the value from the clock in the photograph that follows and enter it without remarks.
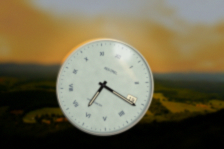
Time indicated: 6:16
